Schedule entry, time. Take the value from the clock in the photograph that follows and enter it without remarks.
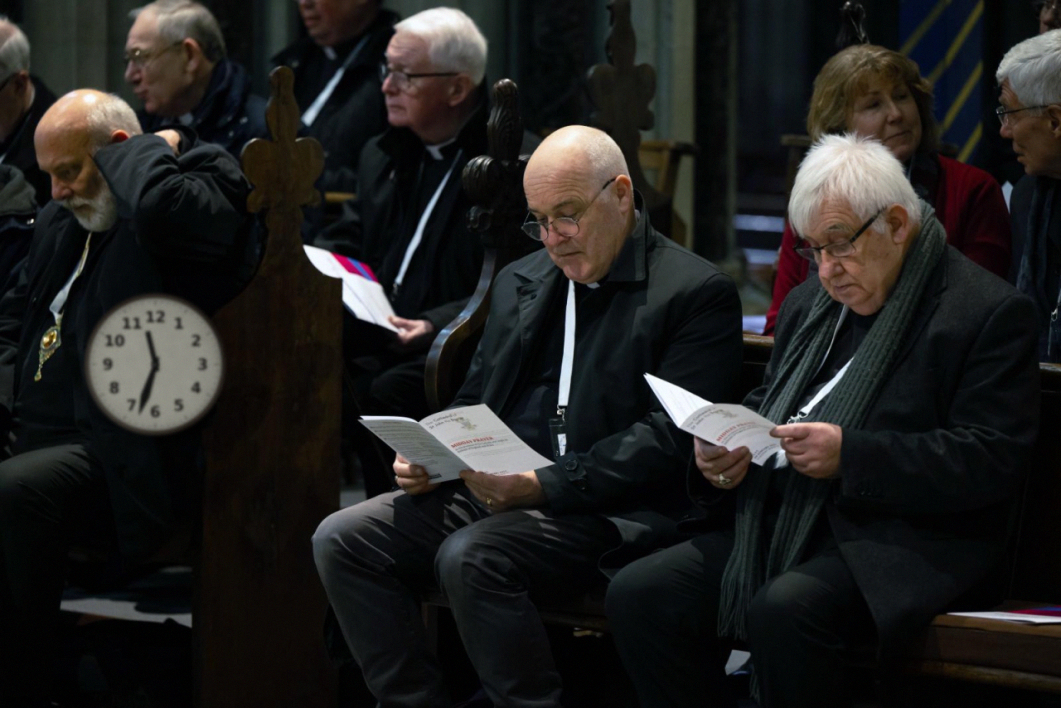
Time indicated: 11:33
